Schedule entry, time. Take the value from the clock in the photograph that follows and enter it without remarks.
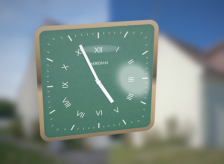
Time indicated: 4:56
